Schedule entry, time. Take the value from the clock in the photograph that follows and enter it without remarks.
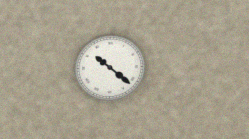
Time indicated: 10:22
